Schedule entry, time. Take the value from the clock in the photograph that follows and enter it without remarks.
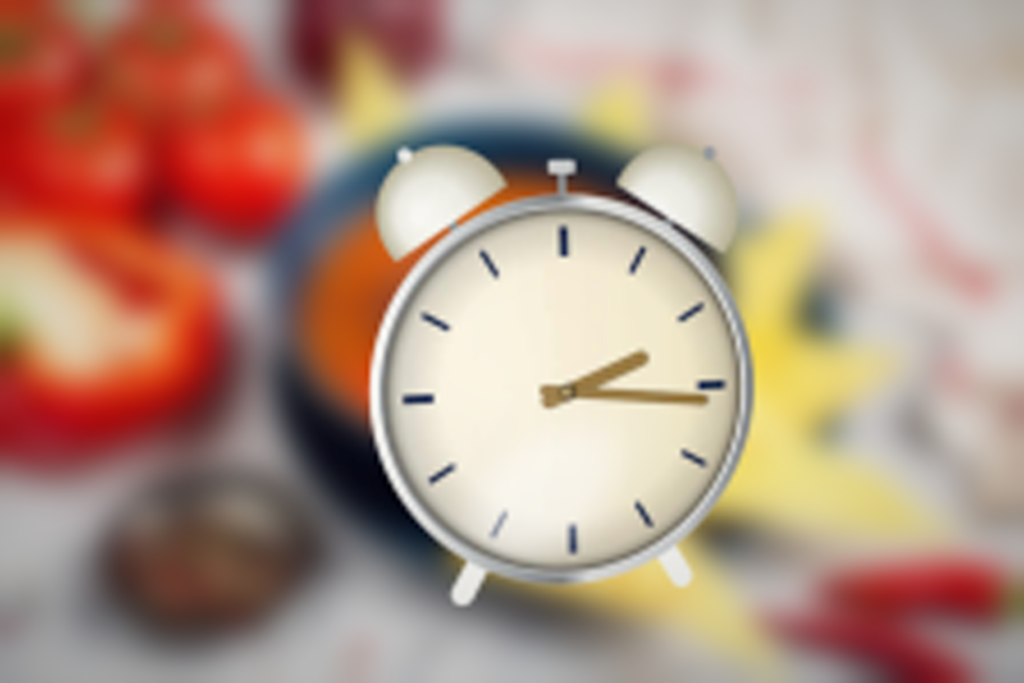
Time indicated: 2:16
